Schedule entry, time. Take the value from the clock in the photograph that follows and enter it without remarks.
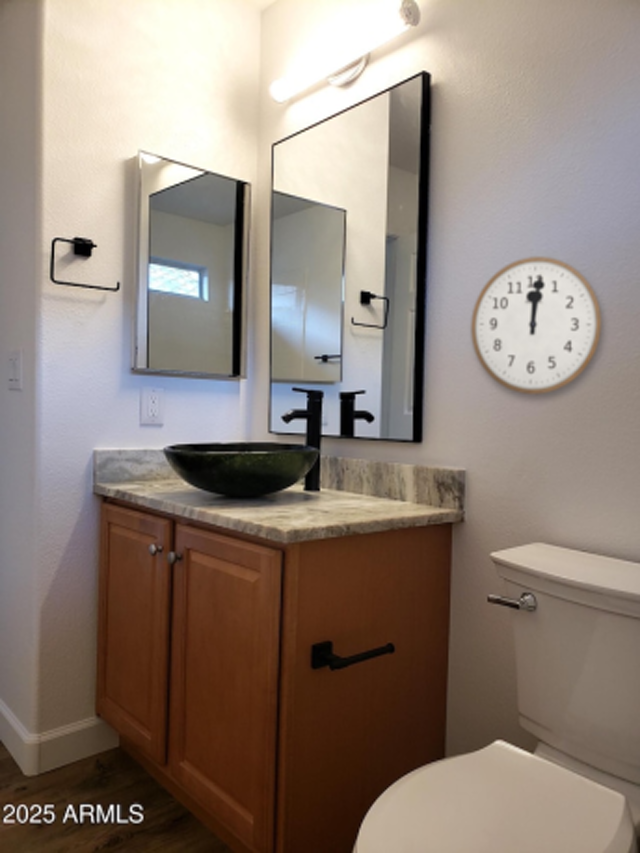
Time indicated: 12:01
